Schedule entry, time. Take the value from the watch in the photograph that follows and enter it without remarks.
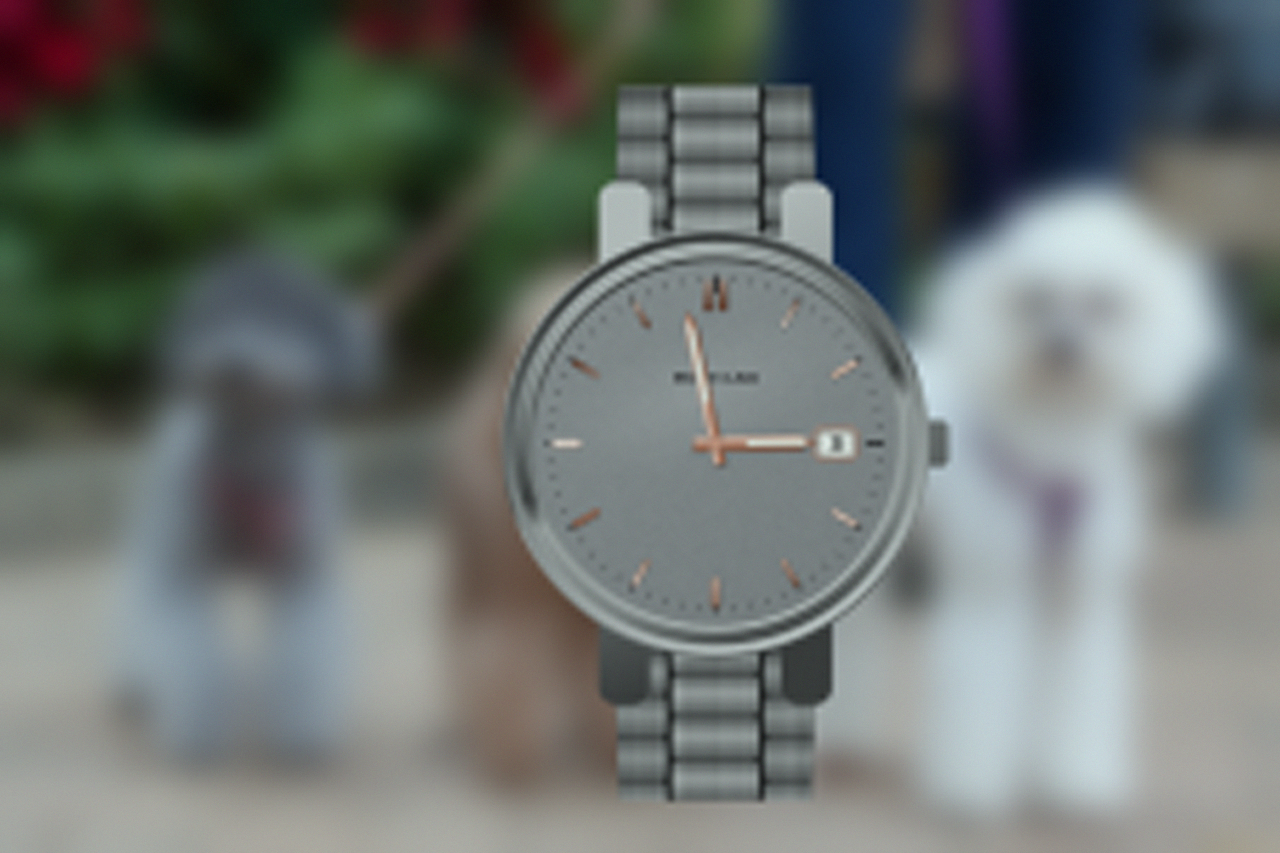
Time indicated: 2:58
